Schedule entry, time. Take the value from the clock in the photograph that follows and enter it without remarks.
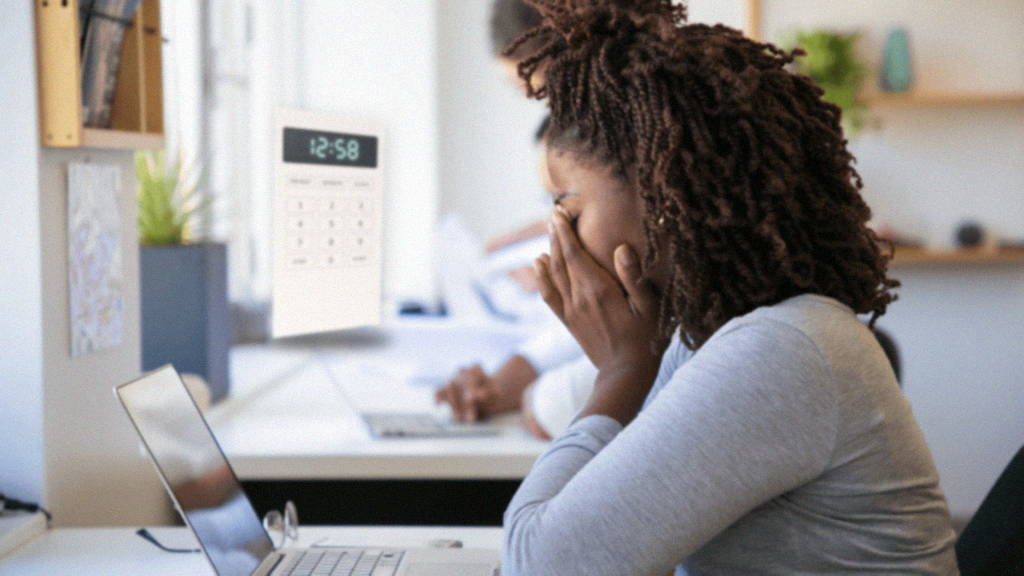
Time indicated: 12:58
